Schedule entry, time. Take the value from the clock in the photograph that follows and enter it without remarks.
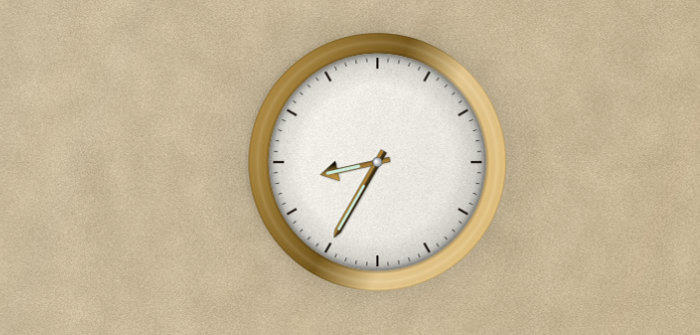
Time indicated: 8:35
